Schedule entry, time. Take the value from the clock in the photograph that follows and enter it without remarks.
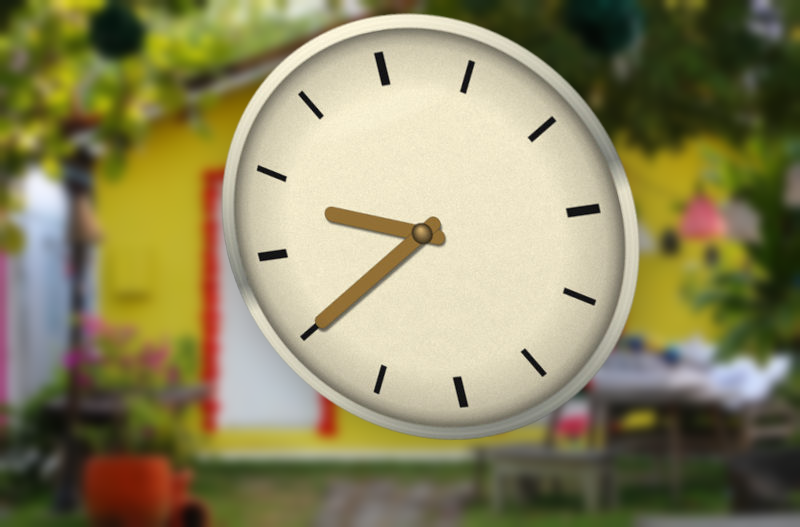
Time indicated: 9:40
